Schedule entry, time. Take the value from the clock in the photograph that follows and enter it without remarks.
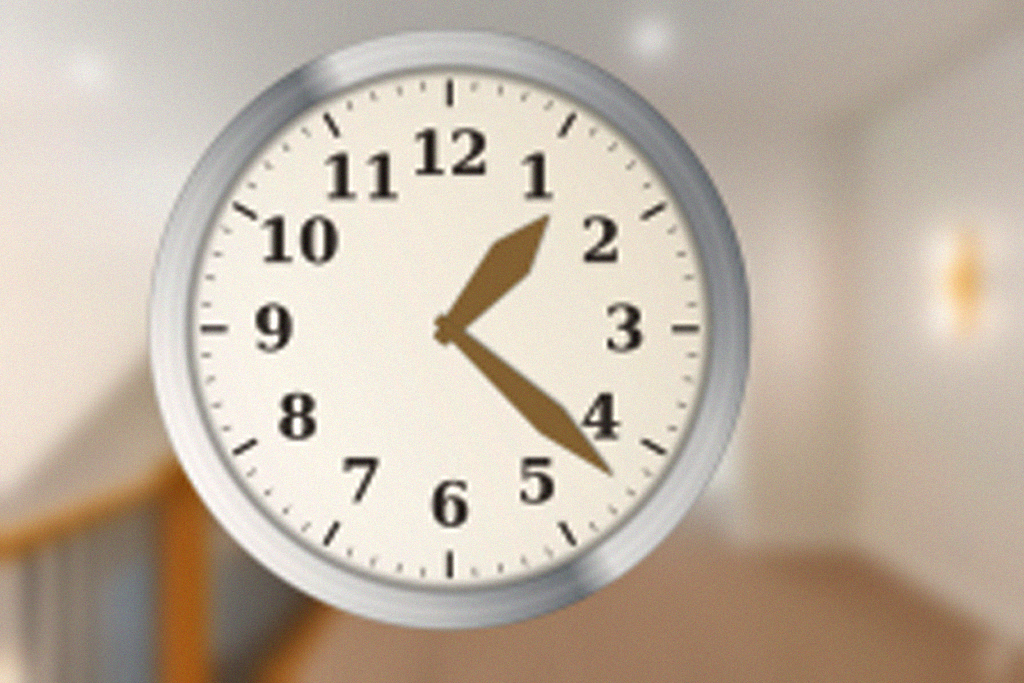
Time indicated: 1:22
